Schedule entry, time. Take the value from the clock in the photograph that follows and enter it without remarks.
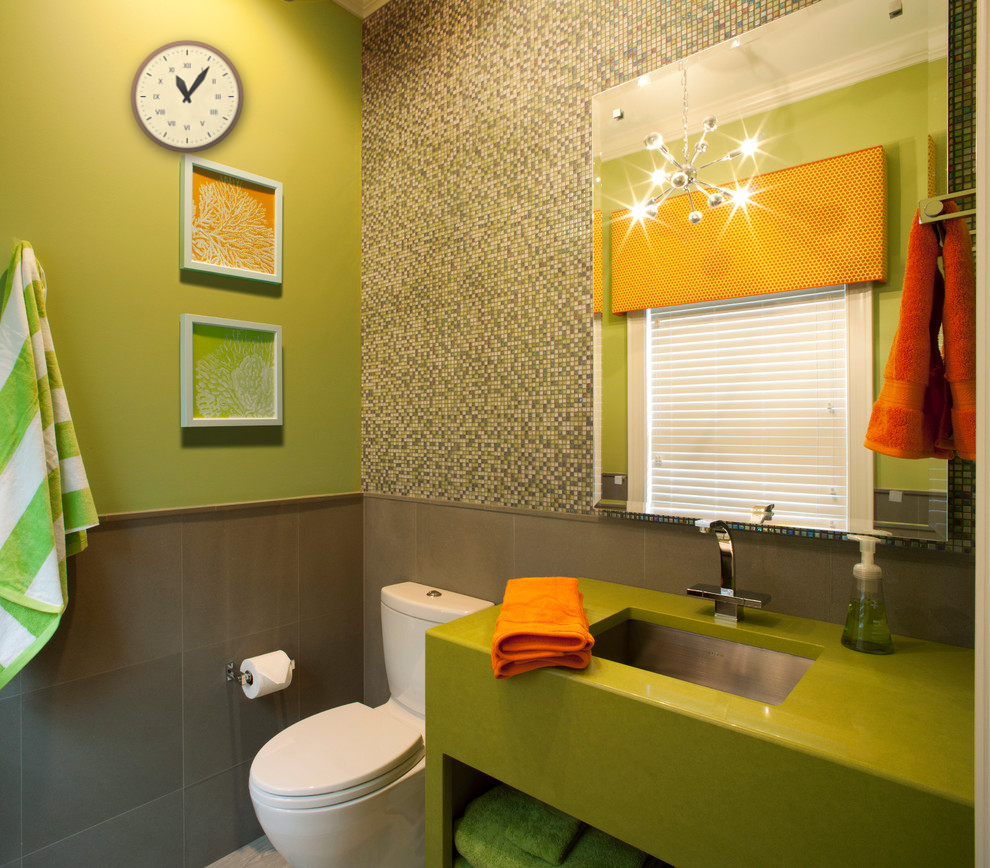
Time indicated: 11:06
